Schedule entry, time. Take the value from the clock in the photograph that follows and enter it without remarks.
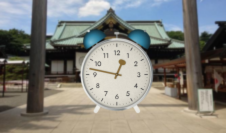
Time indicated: 12:47
